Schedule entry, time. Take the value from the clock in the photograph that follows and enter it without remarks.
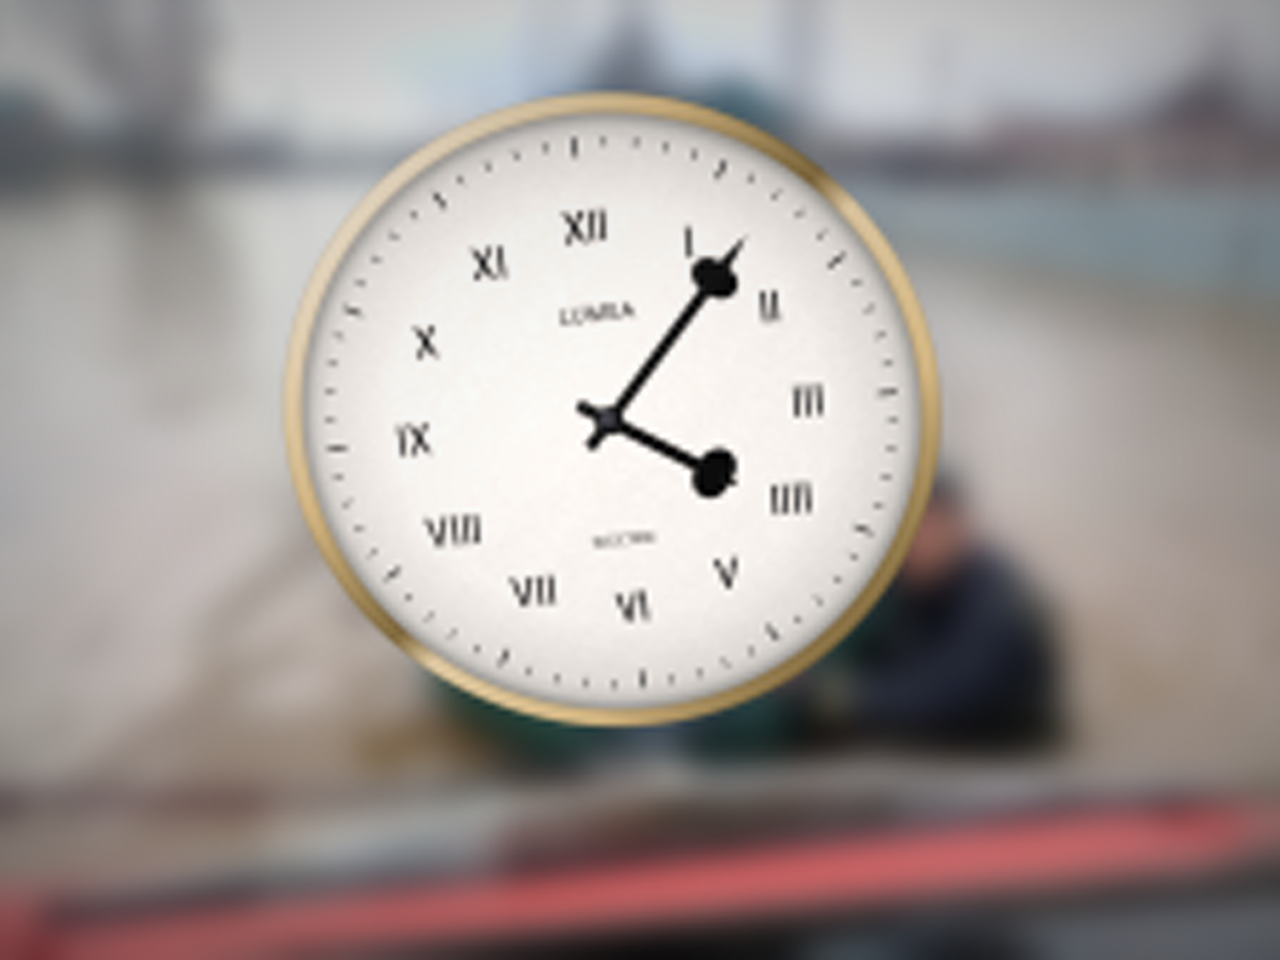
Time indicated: 4:07
